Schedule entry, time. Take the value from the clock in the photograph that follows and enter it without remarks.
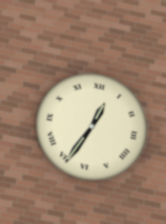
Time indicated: 12:34
